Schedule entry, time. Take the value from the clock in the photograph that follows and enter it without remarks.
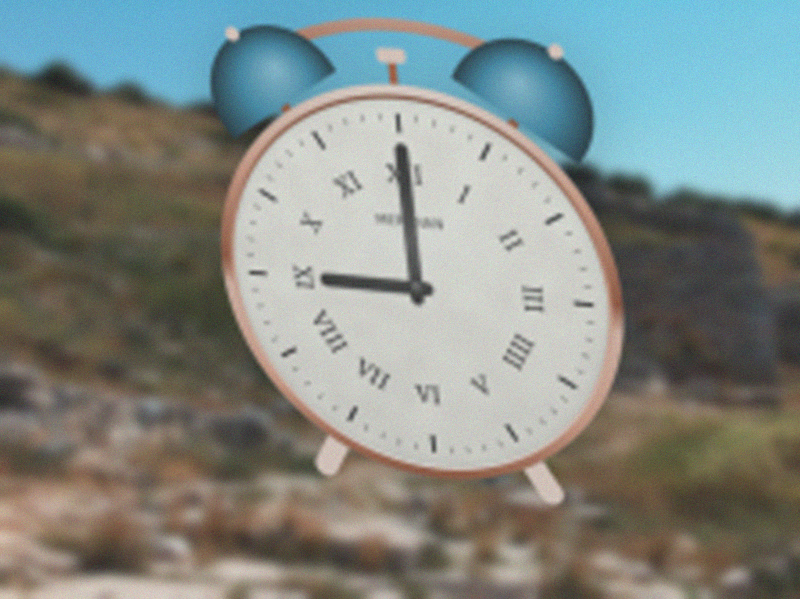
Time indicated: 9:00
